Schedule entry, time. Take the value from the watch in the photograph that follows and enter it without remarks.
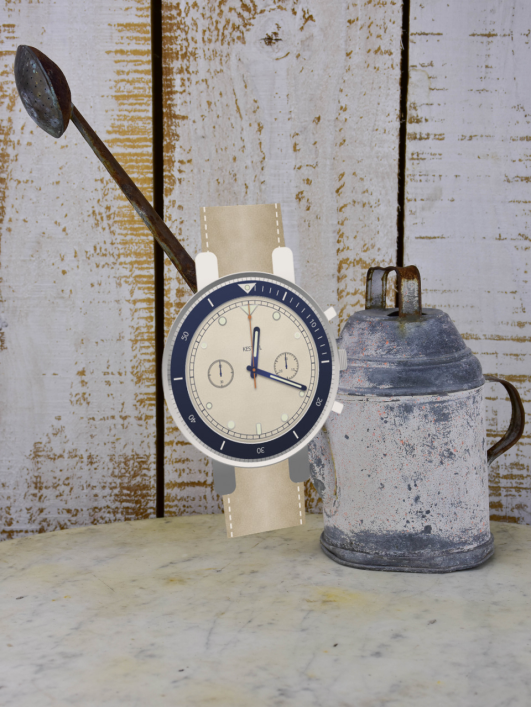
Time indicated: 12:19
